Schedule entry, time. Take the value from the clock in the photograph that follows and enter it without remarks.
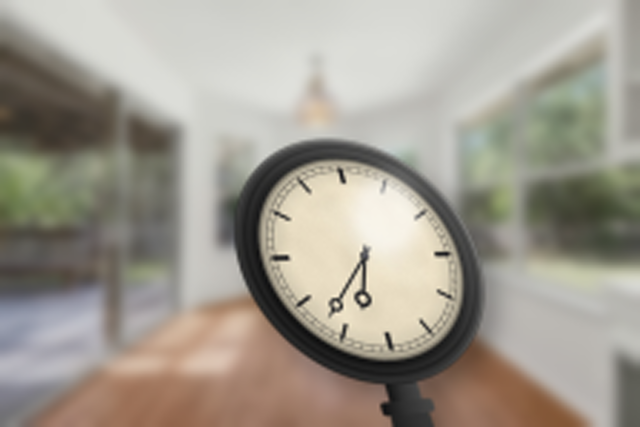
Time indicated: 6:37
